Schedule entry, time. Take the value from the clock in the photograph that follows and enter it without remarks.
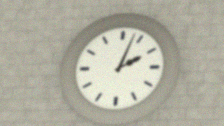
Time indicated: 2:03
